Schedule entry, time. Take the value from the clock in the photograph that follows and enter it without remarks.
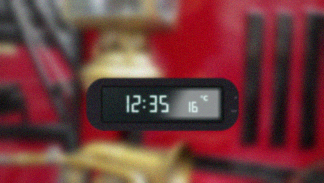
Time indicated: 12:35
